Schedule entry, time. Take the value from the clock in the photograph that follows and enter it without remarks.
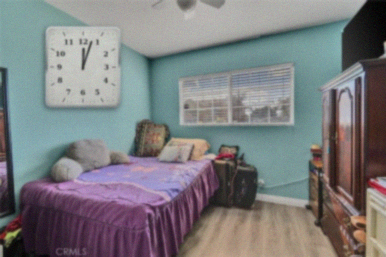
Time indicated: 12:03
